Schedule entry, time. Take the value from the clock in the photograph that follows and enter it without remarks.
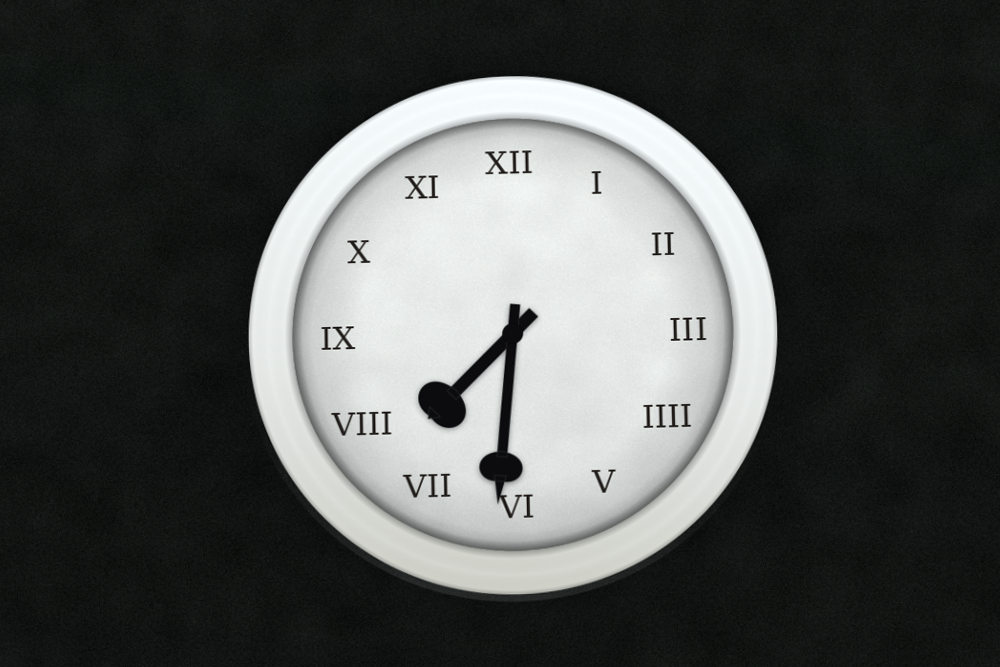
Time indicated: 7:31
